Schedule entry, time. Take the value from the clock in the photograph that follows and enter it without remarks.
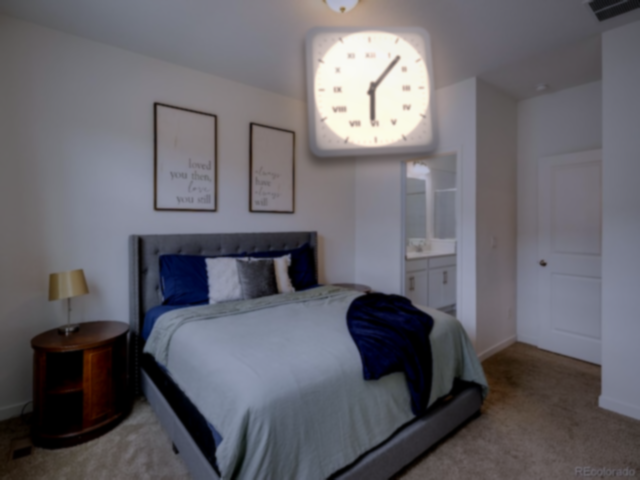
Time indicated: 6:07
